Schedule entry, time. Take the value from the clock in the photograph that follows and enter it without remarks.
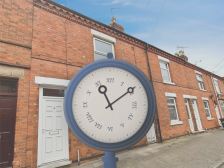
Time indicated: 11:09
